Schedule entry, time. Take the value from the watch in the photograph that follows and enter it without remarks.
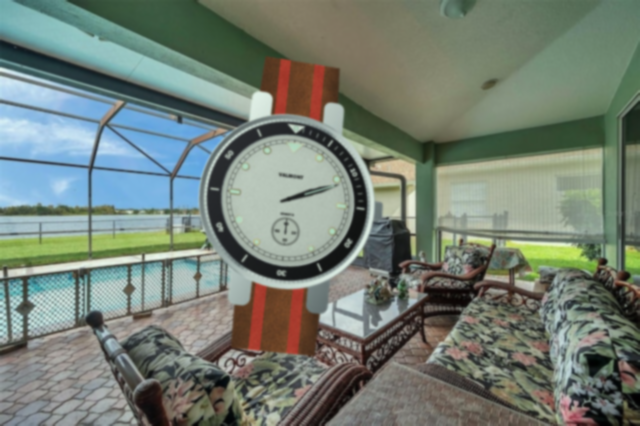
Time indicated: 2:11
